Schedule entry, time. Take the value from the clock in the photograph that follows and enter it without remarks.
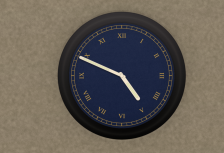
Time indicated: 4:49
